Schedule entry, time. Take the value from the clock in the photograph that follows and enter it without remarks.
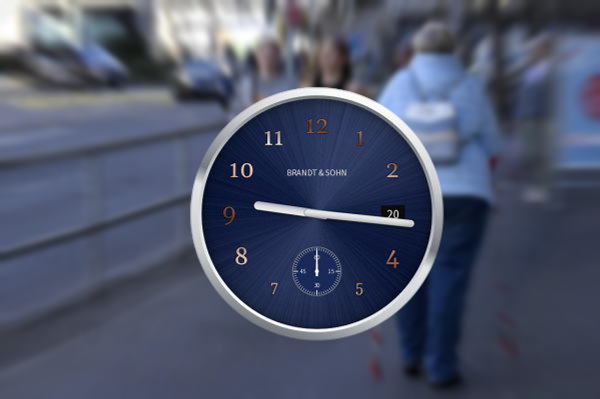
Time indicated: 9:16
